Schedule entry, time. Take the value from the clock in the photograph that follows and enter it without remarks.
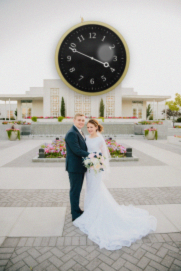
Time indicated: 3:49
